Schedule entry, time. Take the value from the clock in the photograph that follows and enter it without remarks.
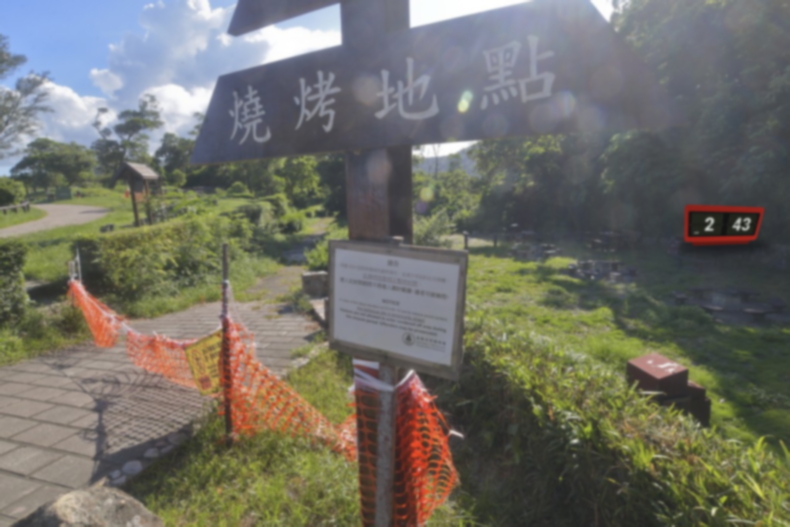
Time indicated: 2:43
